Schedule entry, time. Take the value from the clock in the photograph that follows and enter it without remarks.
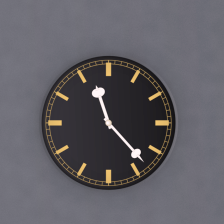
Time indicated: 11:23
